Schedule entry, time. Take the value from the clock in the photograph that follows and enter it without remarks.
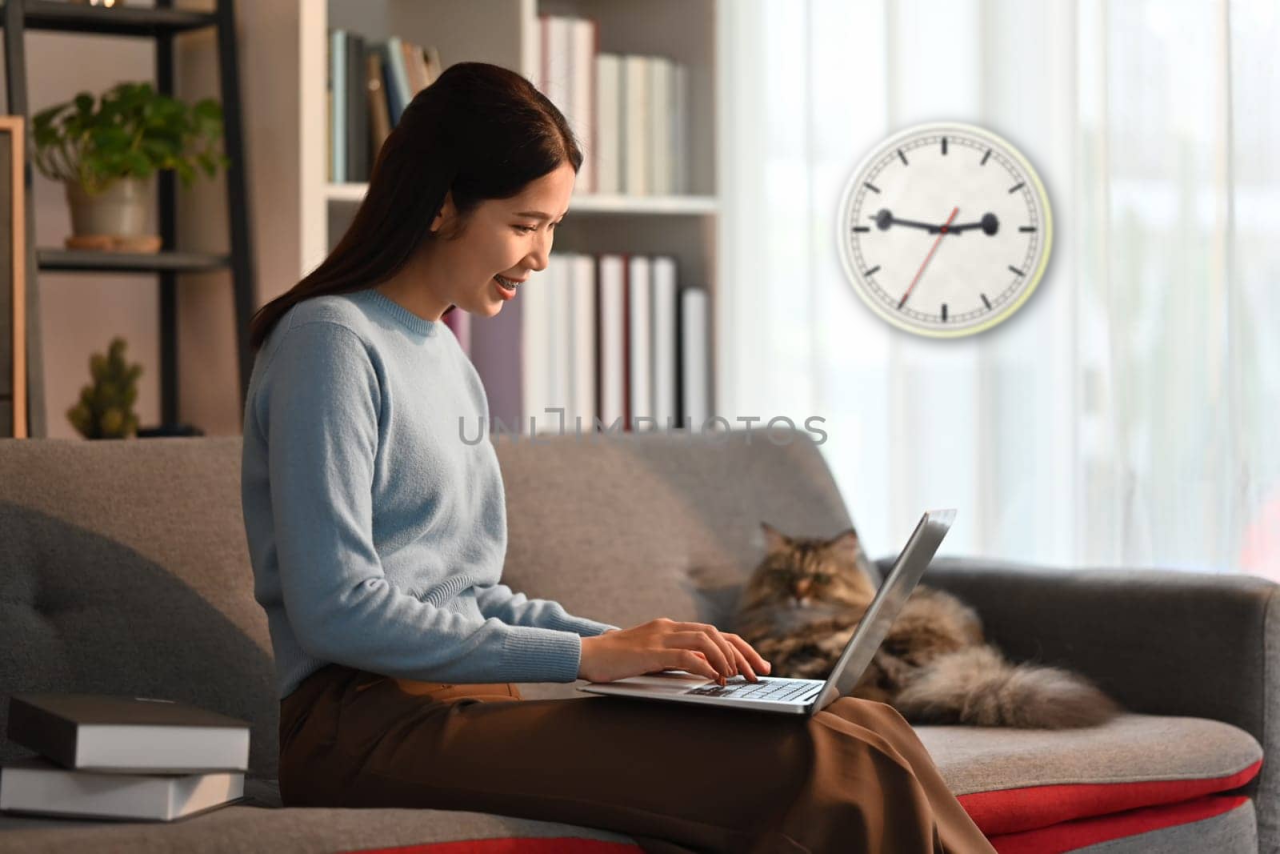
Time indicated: 2:46:35
